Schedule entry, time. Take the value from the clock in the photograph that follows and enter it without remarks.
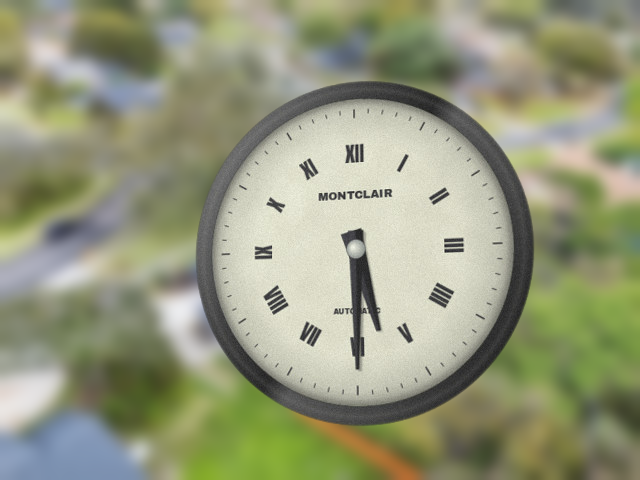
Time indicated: 5:30
